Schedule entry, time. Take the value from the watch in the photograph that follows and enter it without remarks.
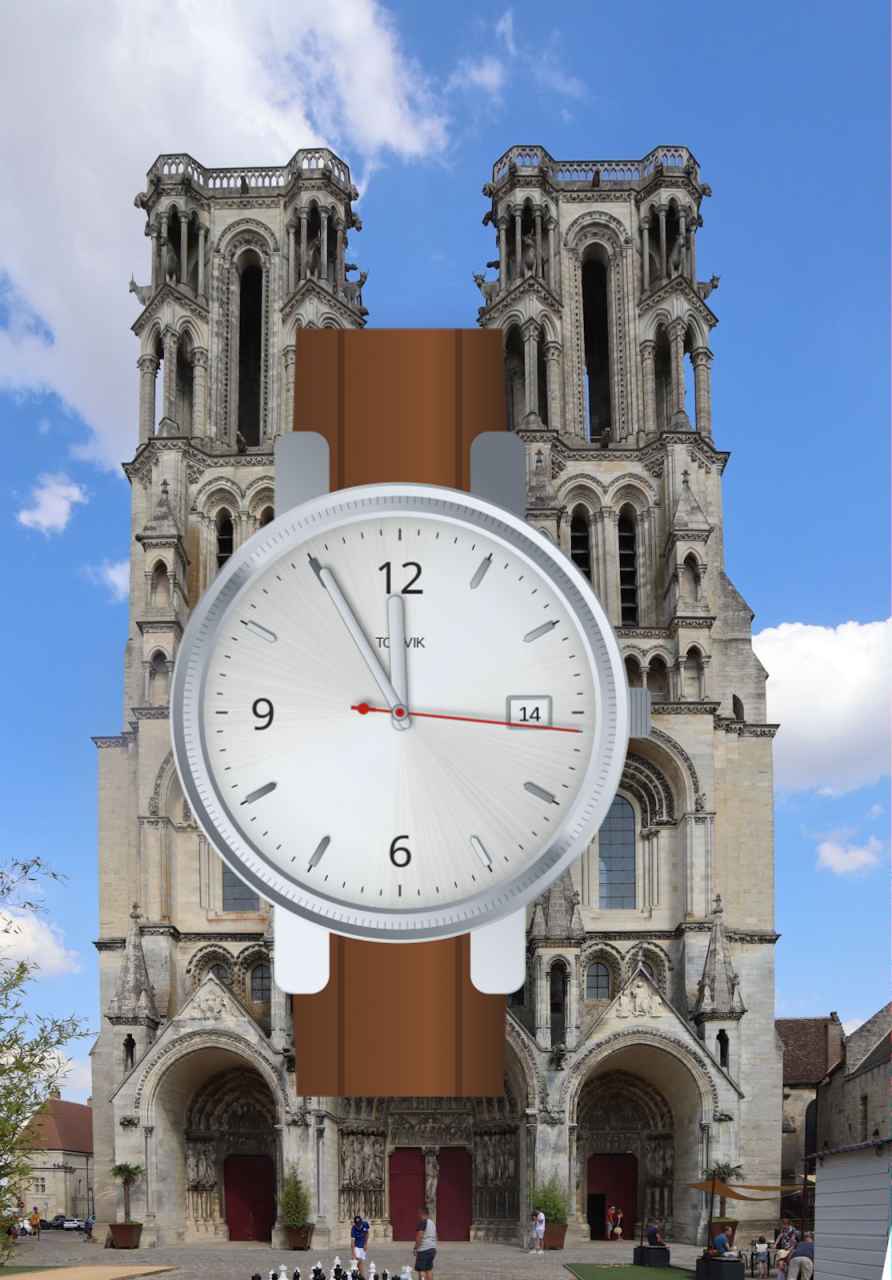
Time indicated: 11:55:16
